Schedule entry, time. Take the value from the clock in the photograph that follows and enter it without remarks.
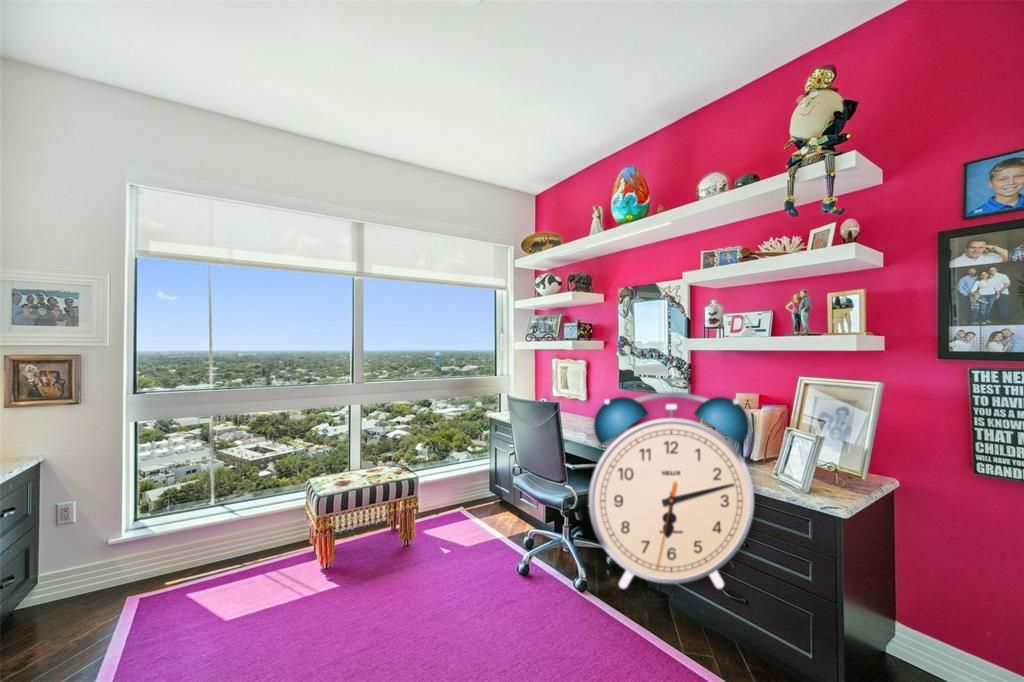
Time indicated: 6:12:32
